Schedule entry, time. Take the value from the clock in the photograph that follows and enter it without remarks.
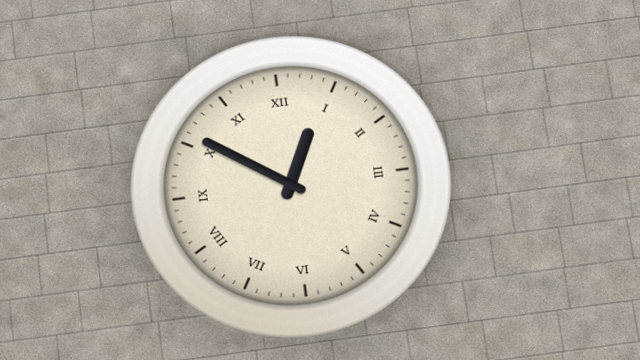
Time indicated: 12:51
